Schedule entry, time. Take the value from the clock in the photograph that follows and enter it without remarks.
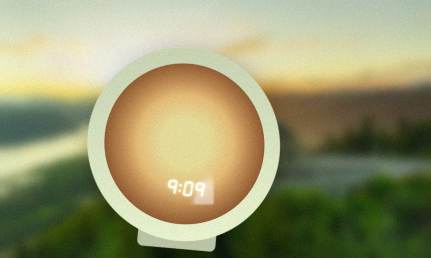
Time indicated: 9:09
